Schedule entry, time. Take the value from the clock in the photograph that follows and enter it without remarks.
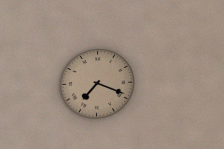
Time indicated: 7:19
